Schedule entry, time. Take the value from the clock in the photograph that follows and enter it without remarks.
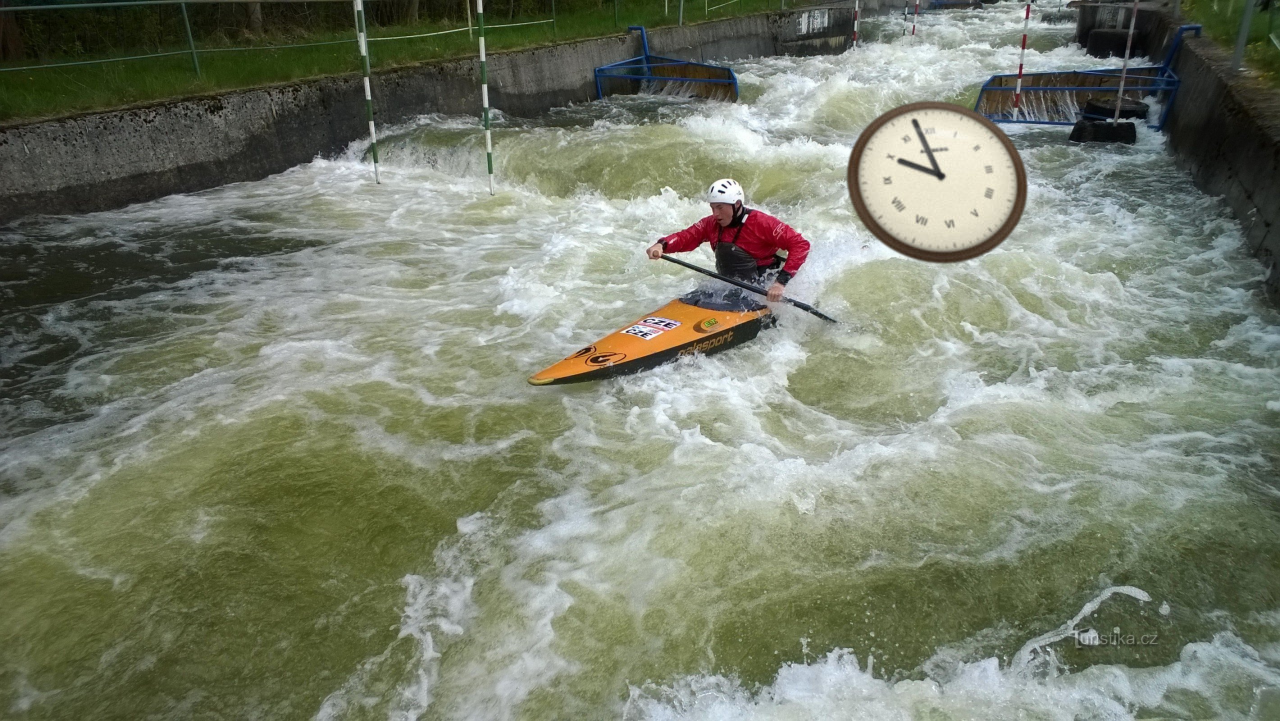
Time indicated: 9:58
